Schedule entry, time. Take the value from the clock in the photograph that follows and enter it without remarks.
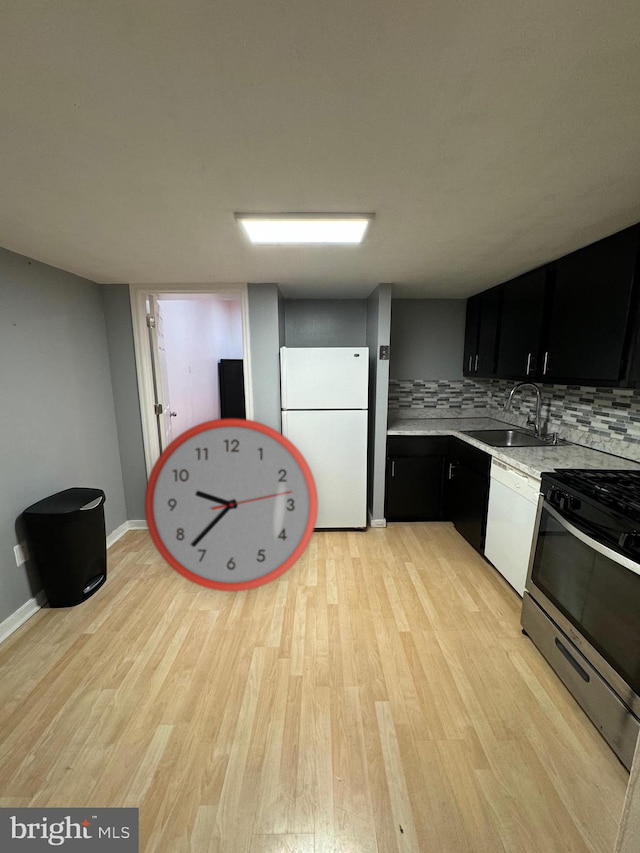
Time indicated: 9:37:13
